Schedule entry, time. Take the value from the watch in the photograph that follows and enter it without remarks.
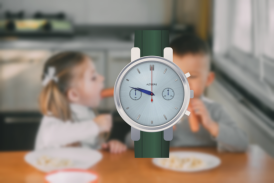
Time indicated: 9:48
